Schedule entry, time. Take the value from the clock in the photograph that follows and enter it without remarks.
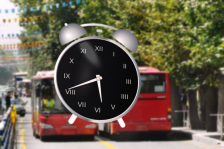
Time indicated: 5:41
